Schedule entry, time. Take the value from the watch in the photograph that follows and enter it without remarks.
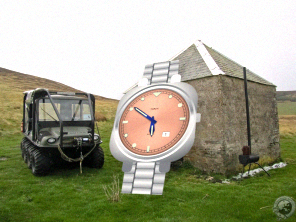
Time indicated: 5:51
